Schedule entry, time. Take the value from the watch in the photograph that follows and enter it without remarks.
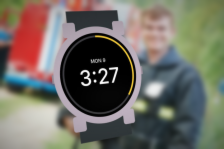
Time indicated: 3:27
